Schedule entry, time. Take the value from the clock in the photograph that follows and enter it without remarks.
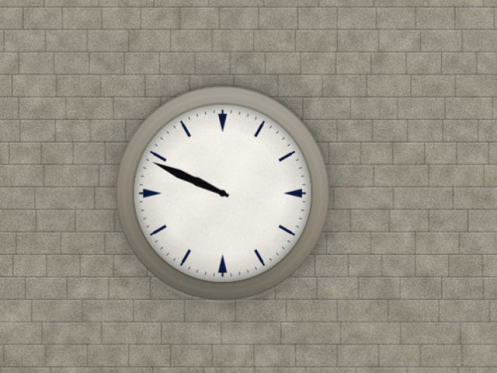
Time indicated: 9:49
